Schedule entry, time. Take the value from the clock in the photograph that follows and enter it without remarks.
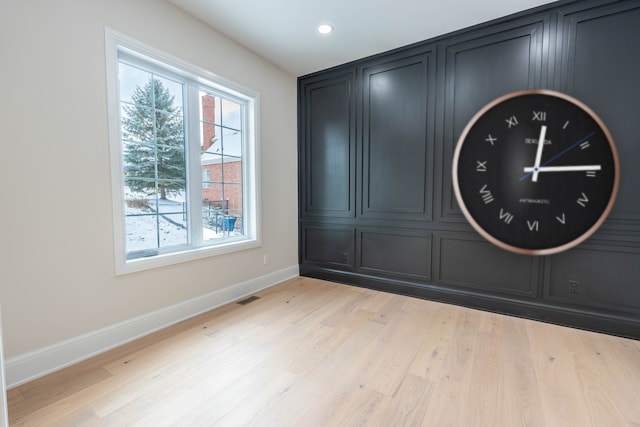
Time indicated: 12:14:09
